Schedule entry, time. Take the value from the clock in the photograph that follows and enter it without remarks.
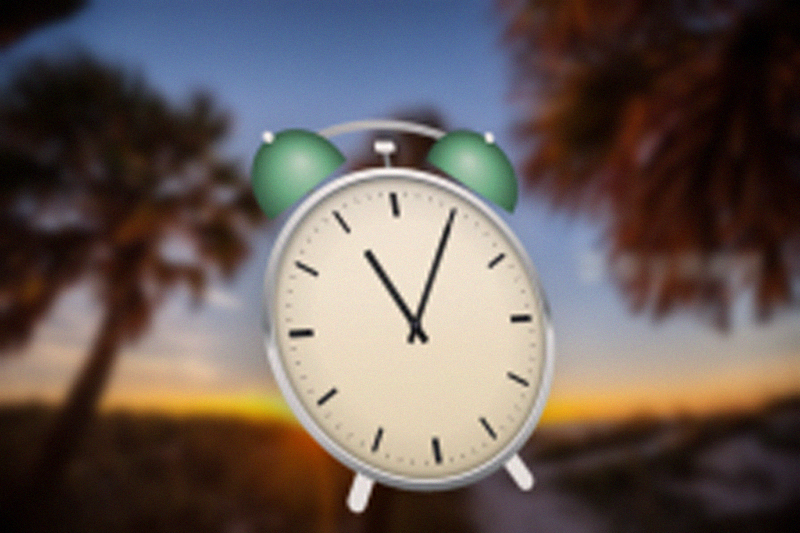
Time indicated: 11:05
